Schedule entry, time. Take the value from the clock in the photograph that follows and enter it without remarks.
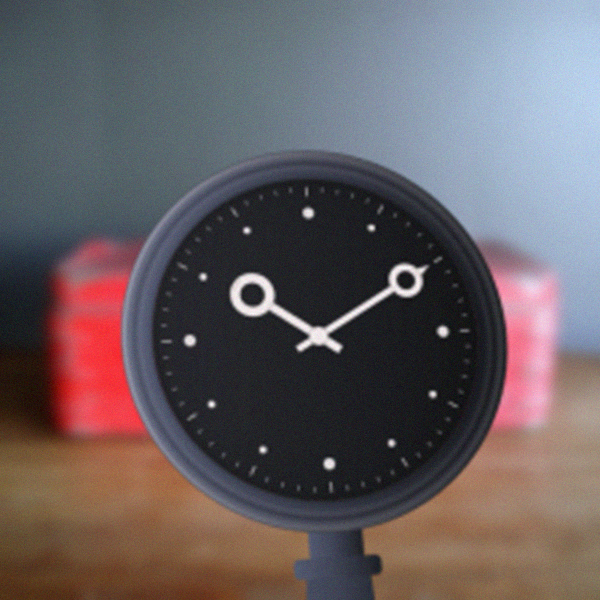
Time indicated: 10:10
